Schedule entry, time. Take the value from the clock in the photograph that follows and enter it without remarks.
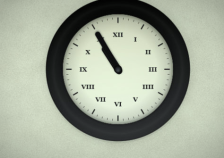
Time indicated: 10:55
